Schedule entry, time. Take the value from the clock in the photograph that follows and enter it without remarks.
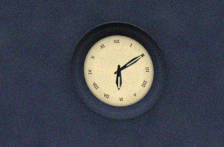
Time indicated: 6:10
